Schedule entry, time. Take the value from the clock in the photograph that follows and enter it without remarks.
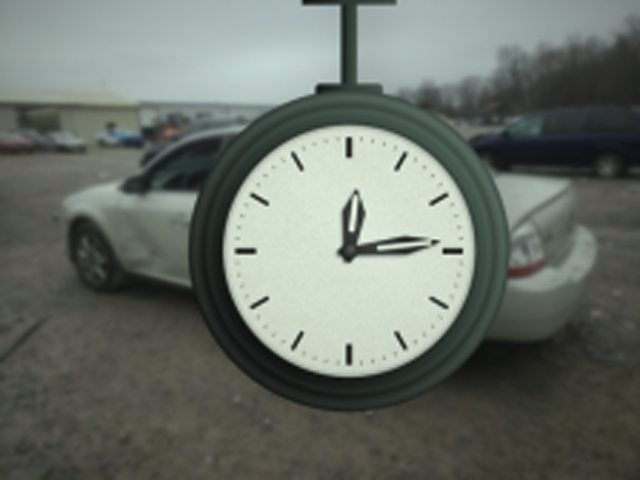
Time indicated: 12:14
